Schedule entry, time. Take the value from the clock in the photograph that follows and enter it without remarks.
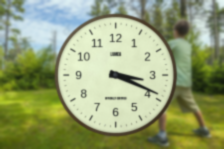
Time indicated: 3:19
